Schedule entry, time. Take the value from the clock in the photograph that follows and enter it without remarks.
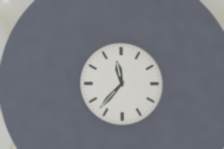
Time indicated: 11:37
